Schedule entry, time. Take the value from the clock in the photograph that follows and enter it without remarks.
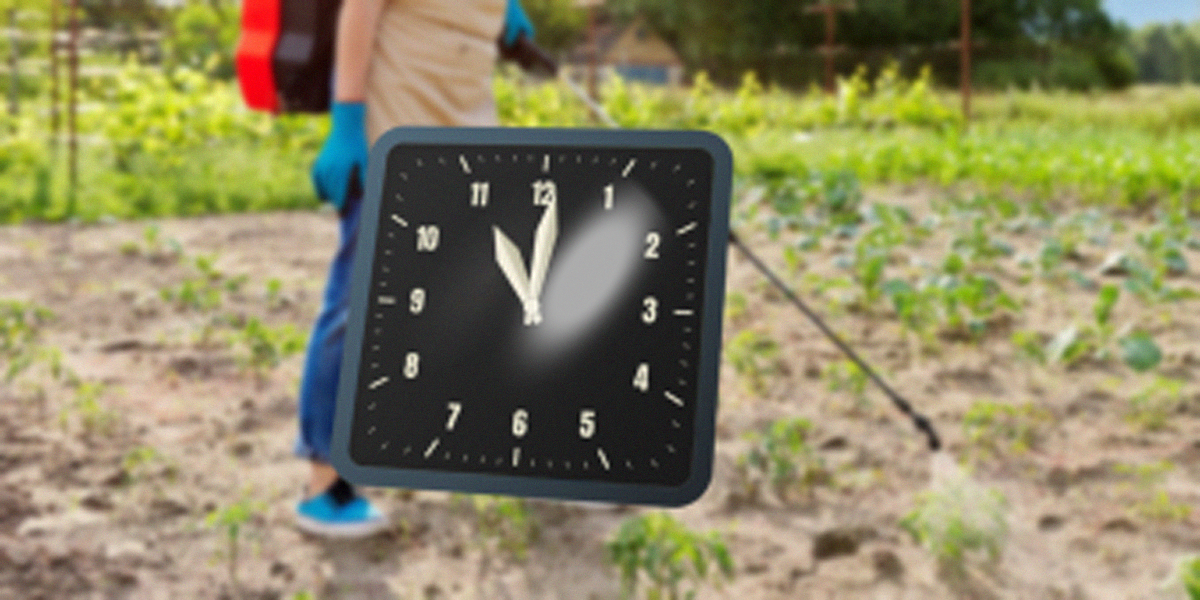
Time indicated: 11:01
